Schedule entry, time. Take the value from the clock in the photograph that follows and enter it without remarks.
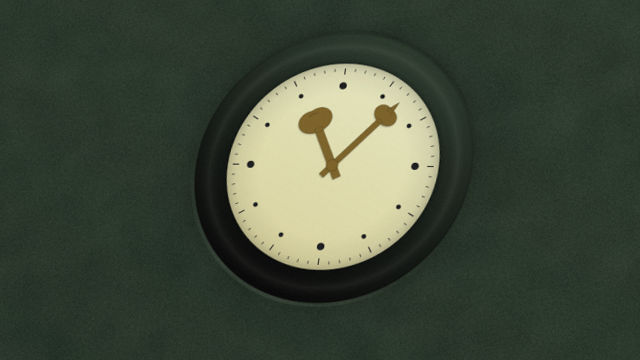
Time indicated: 11:07
